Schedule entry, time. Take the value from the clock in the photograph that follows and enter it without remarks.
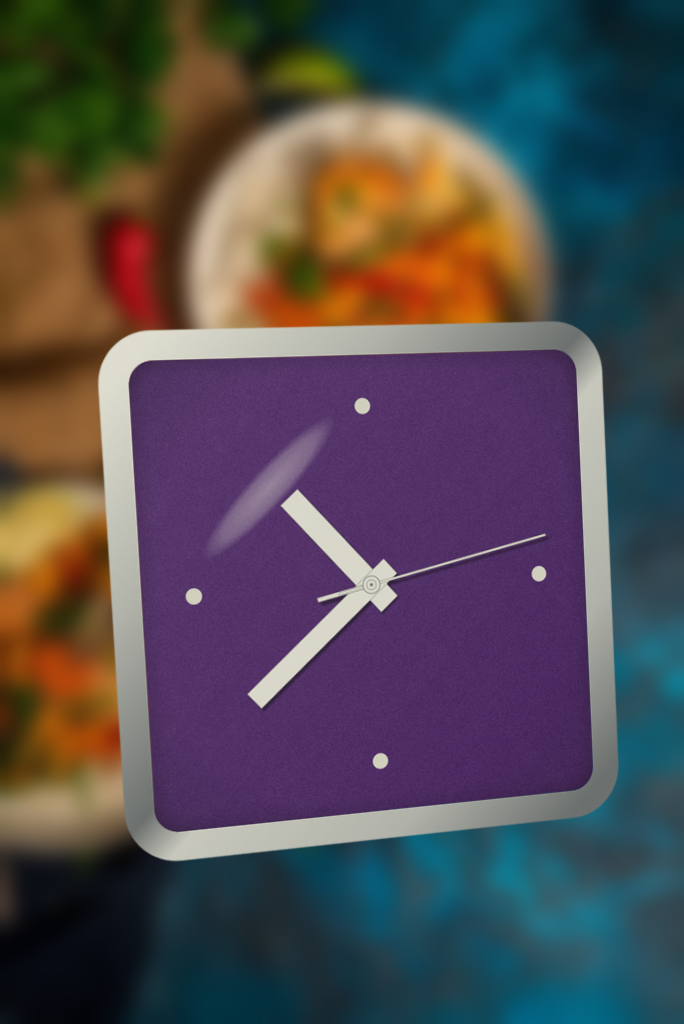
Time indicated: 10:38:13
